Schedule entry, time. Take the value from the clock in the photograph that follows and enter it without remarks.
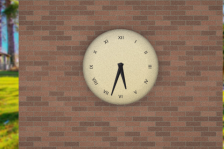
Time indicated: 5:33
